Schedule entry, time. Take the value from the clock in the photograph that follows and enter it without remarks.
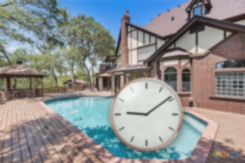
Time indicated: 9:09
